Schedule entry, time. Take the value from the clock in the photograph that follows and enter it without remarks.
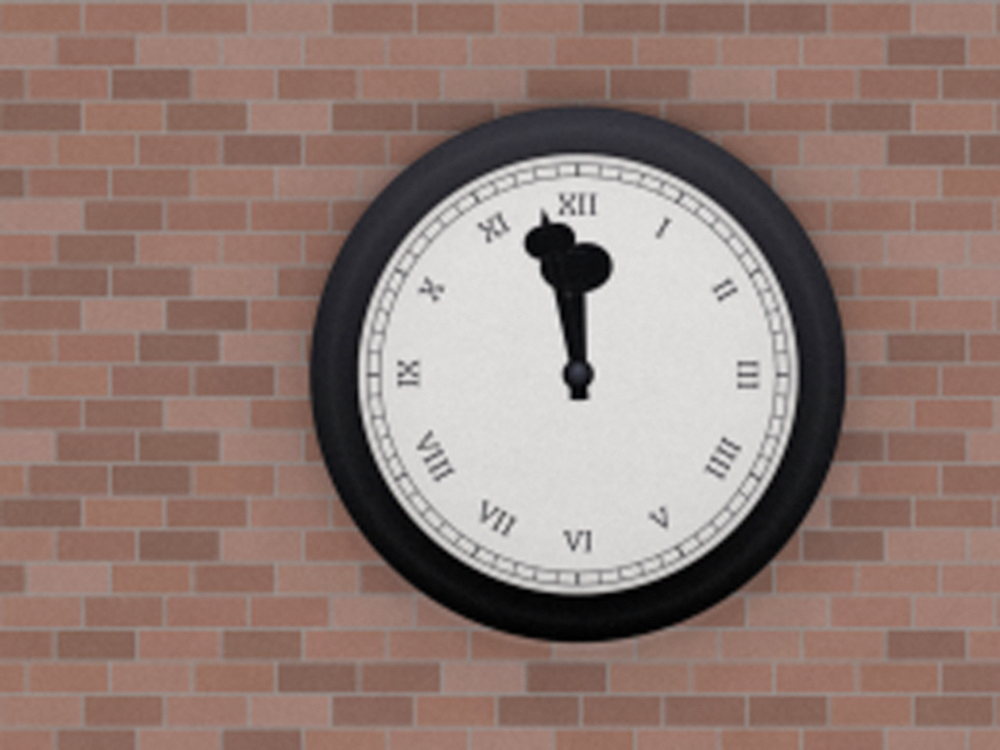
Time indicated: 11:58
